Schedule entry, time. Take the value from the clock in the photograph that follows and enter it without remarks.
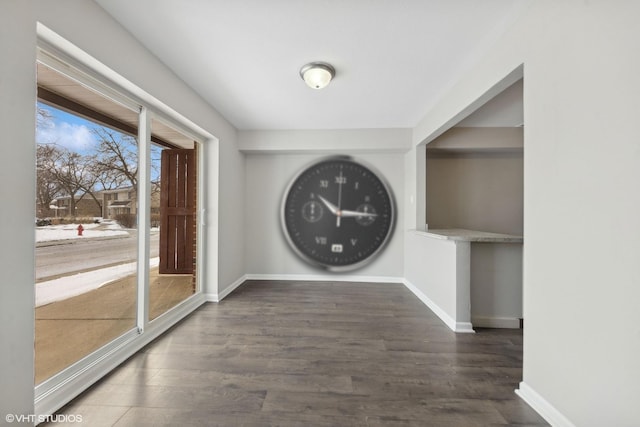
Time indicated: 10:15
